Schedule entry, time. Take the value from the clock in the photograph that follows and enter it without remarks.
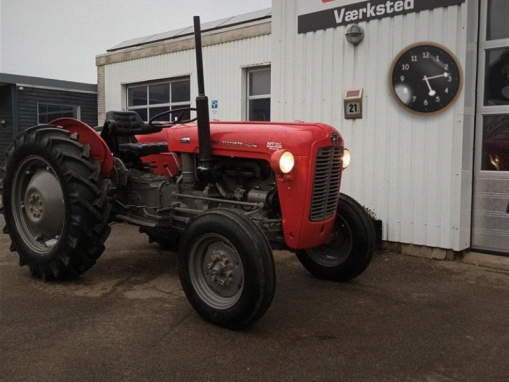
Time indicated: 5:13
